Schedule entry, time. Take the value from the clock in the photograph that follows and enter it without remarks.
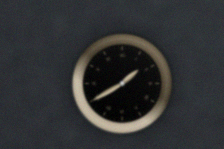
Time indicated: 1:40
